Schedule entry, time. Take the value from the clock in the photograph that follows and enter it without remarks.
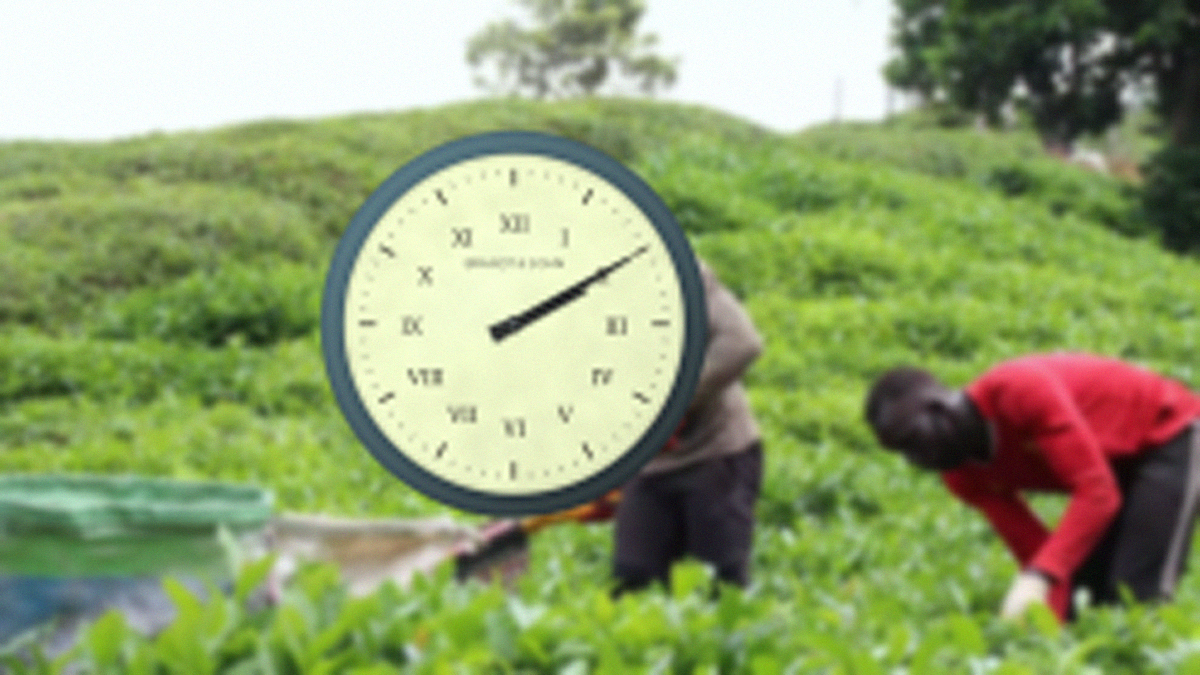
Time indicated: 2:10
